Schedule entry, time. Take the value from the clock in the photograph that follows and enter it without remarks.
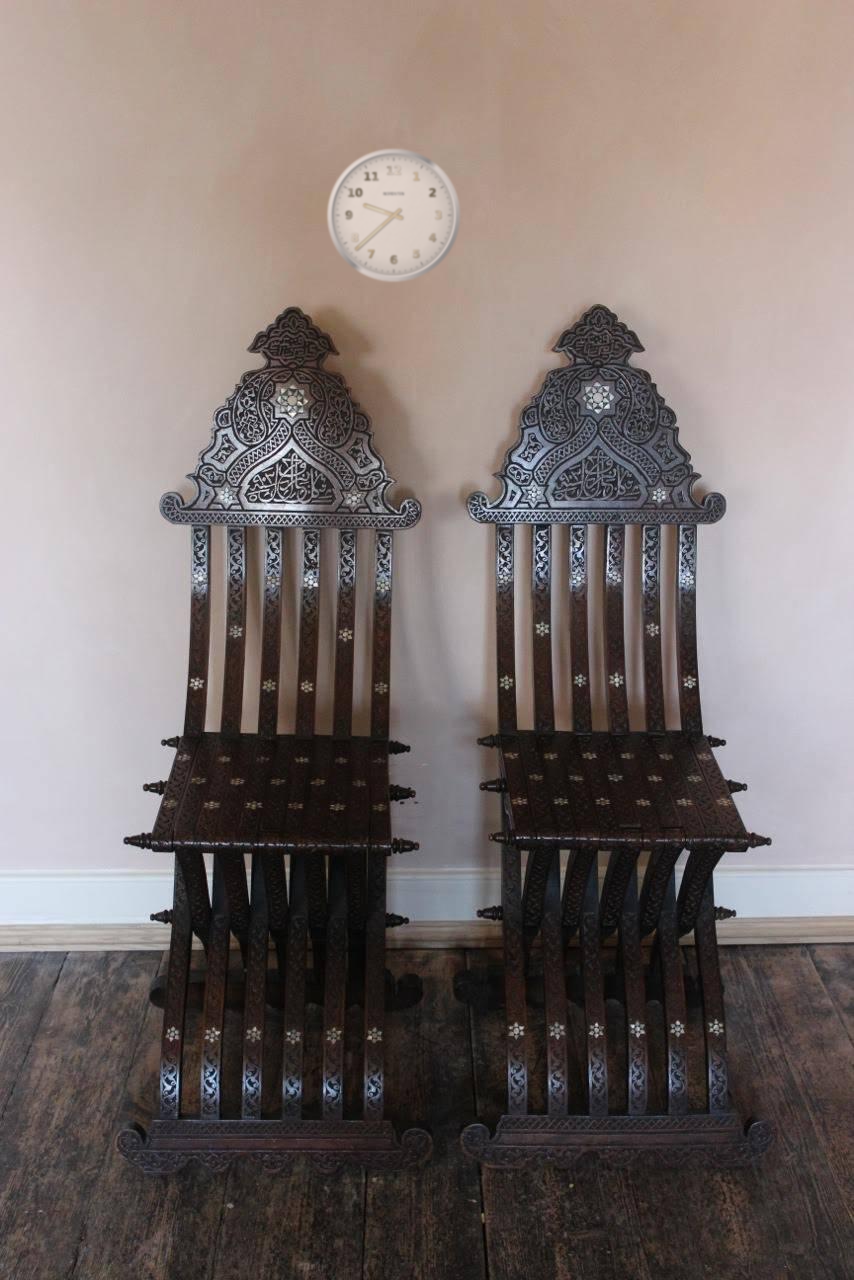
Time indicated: 9:38
